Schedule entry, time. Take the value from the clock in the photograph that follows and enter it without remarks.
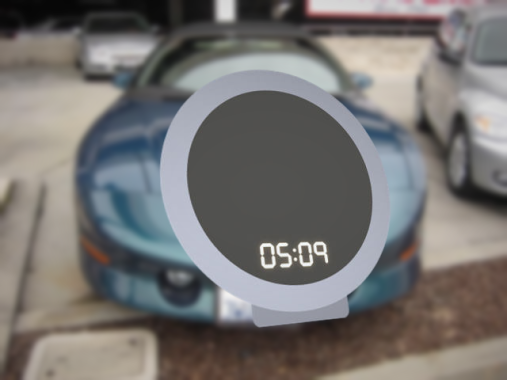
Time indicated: 5:09
